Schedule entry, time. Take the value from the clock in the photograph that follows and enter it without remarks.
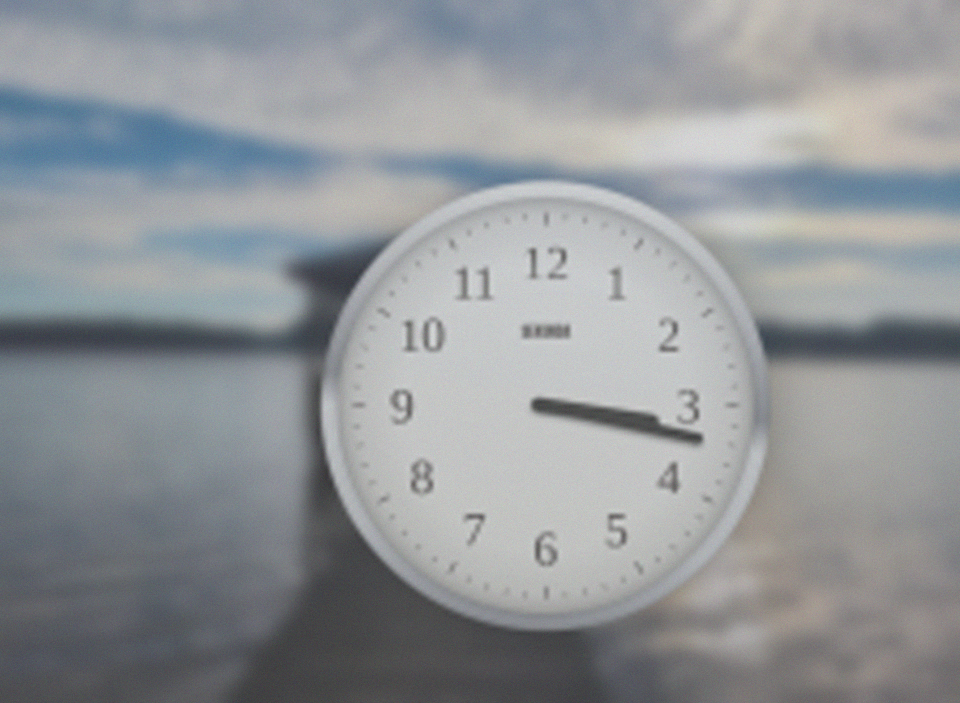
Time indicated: 3:17
